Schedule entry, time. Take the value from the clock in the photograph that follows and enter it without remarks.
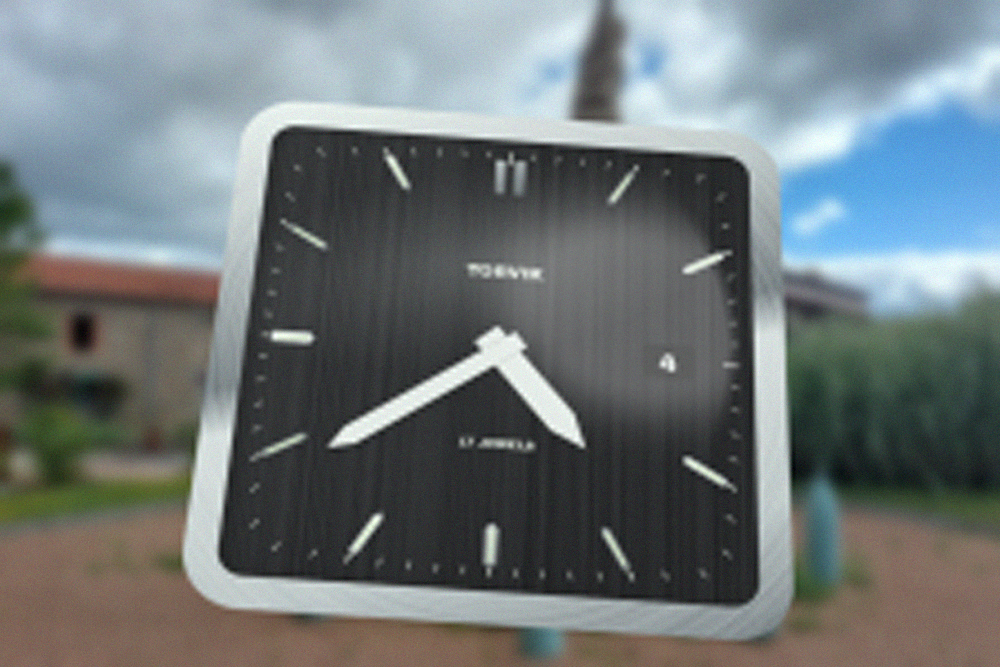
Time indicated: 4:39
